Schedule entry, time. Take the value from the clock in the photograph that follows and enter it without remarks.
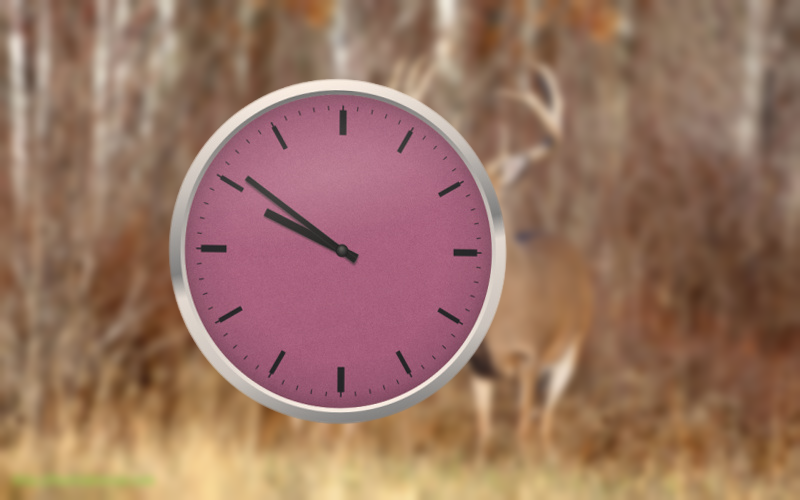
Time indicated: 9:51
